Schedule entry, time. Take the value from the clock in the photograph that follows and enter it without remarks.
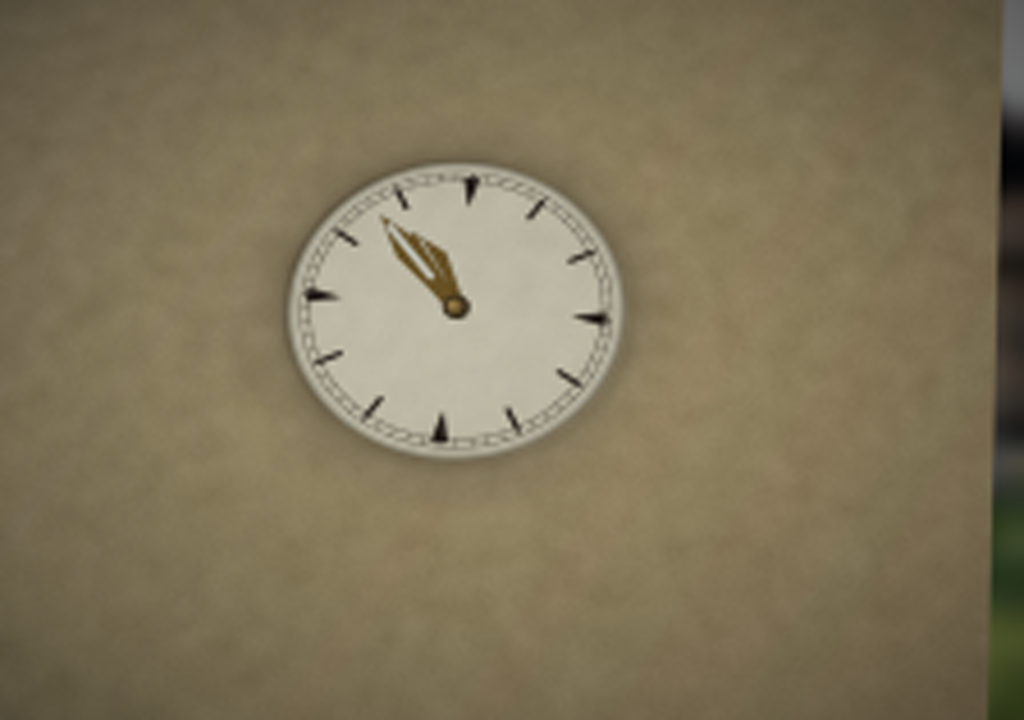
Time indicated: 10:53
